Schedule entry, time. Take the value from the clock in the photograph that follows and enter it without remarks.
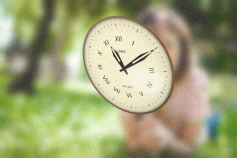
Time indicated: 11:10
